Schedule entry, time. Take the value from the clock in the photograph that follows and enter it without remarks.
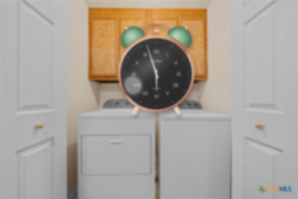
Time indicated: 5:57
